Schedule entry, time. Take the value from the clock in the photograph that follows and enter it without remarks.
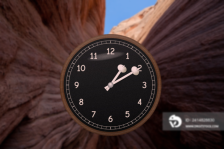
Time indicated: 1:10
